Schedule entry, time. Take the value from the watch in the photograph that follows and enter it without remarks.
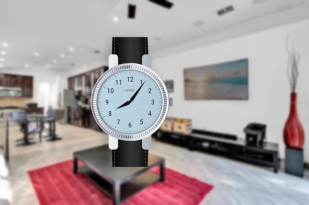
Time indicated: 8:06
